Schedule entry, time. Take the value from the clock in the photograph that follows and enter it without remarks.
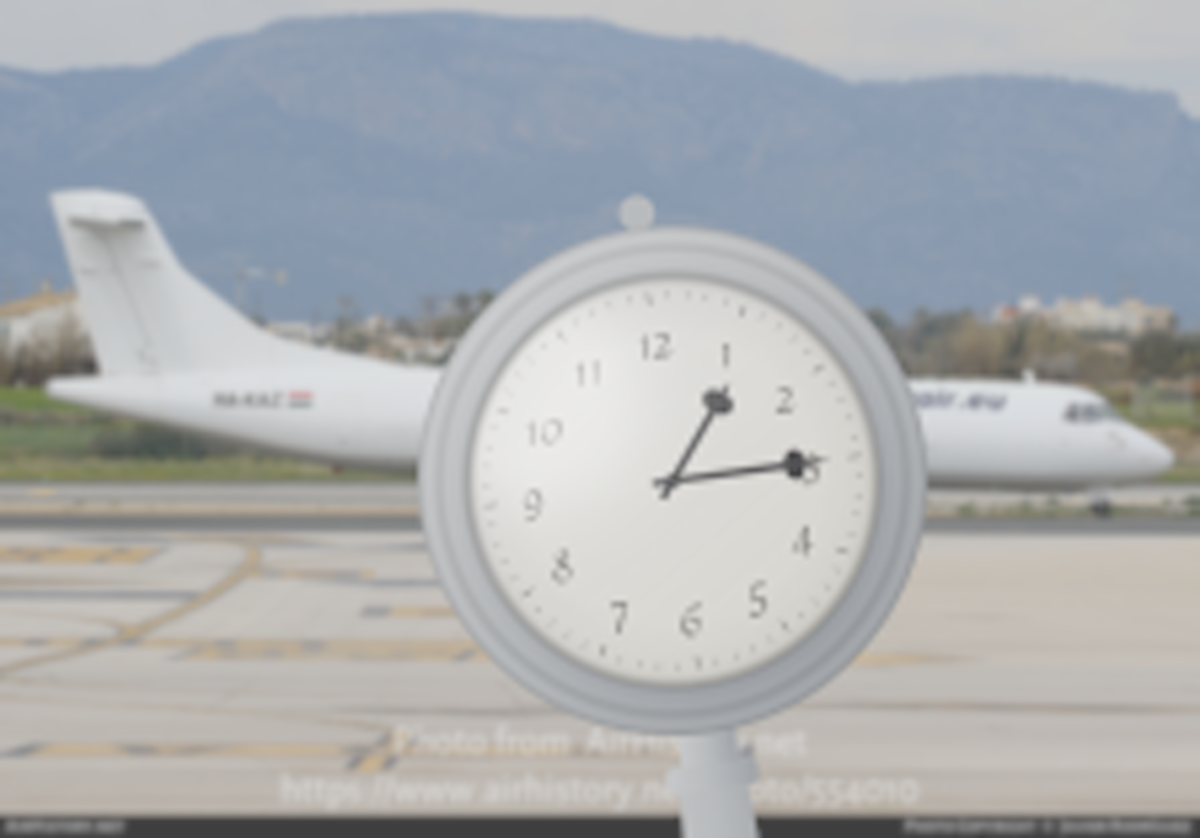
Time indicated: 1:15
